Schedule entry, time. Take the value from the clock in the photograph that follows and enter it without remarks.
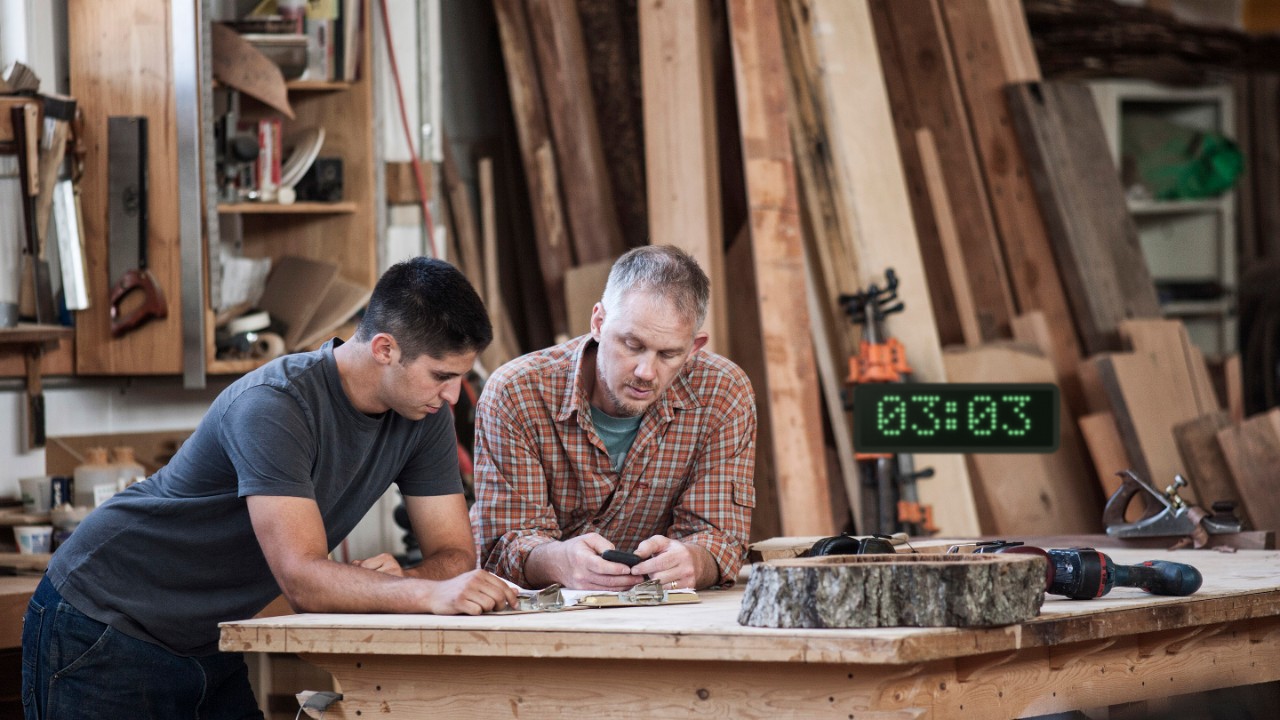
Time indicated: 3:03
